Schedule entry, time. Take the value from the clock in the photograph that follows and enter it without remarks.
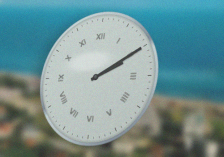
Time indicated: 2:10
